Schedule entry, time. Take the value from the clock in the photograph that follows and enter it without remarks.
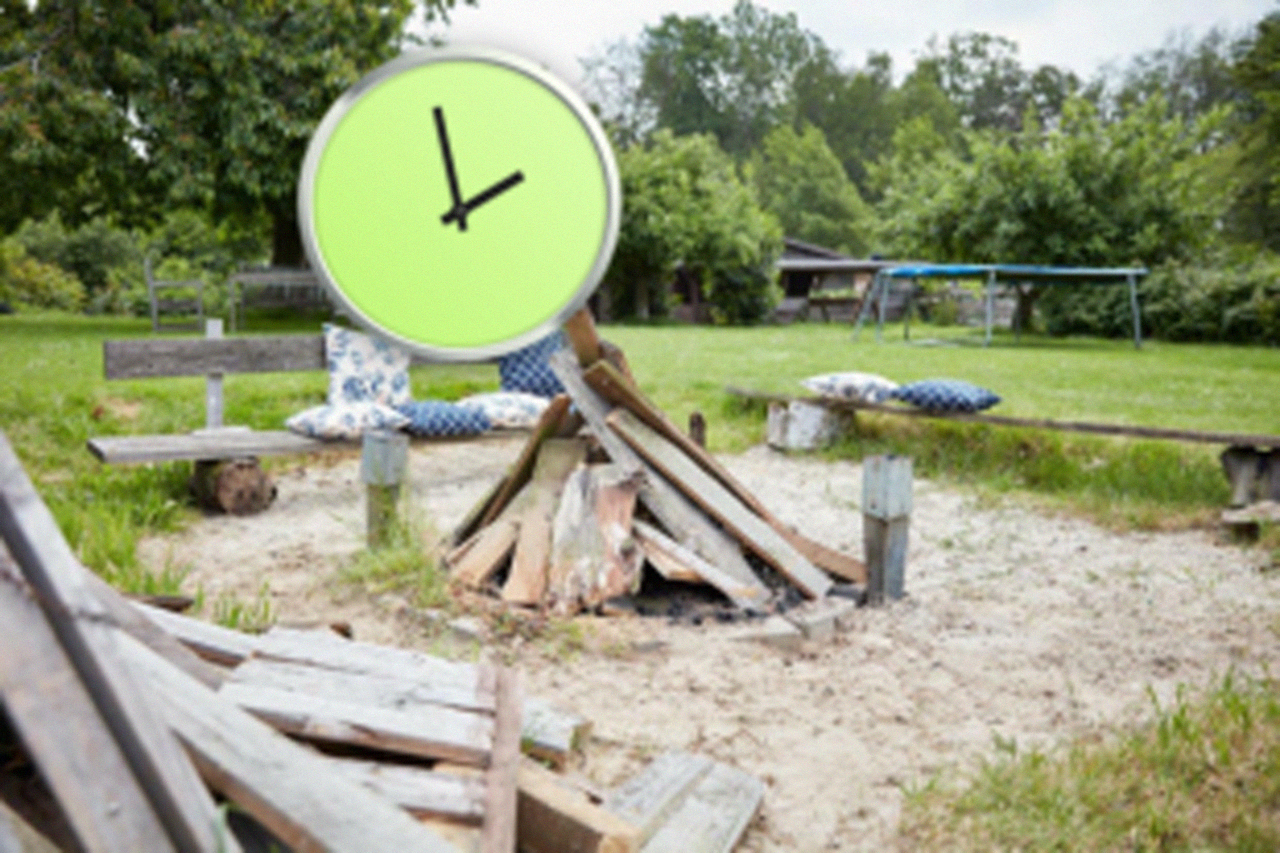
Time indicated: 1:58
